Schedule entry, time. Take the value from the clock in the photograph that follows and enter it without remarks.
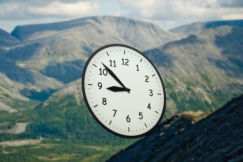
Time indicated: 8:52
